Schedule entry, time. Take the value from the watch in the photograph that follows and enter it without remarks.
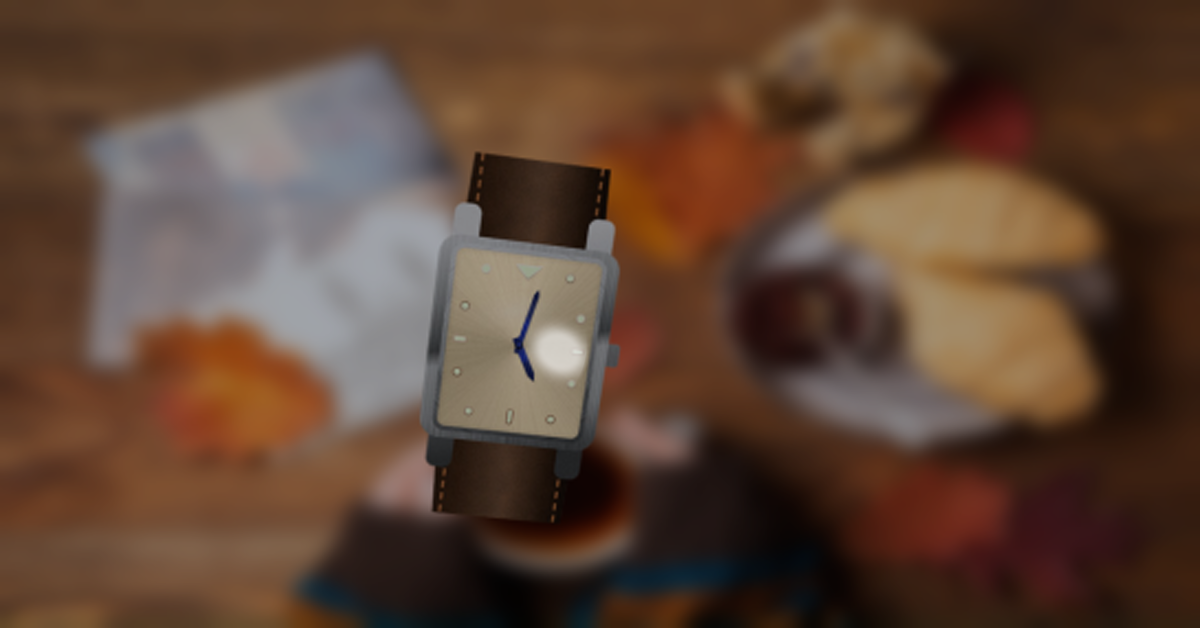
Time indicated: 5:02
